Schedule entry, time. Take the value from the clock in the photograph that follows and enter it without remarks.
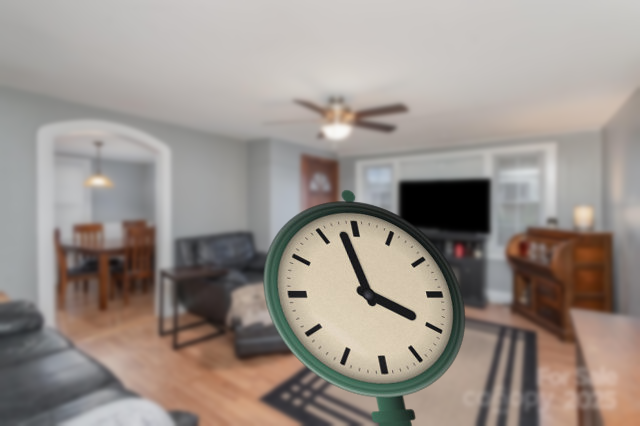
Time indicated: 3:58
